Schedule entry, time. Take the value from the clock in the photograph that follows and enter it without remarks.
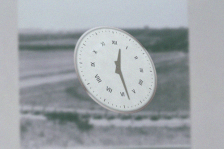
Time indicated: 12:28
